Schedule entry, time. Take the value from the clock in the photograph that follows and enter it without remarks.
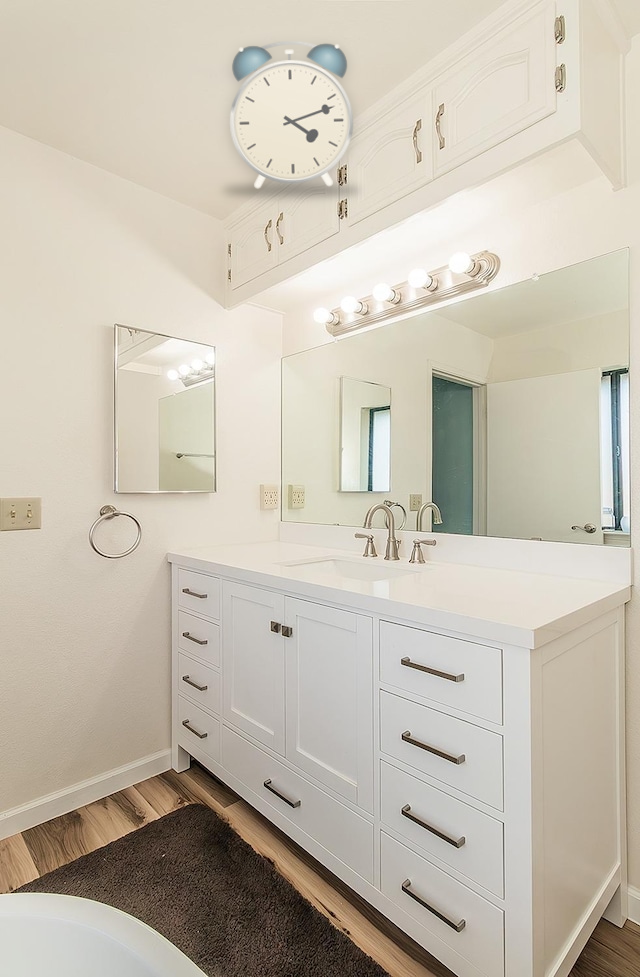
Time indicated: 4:12
